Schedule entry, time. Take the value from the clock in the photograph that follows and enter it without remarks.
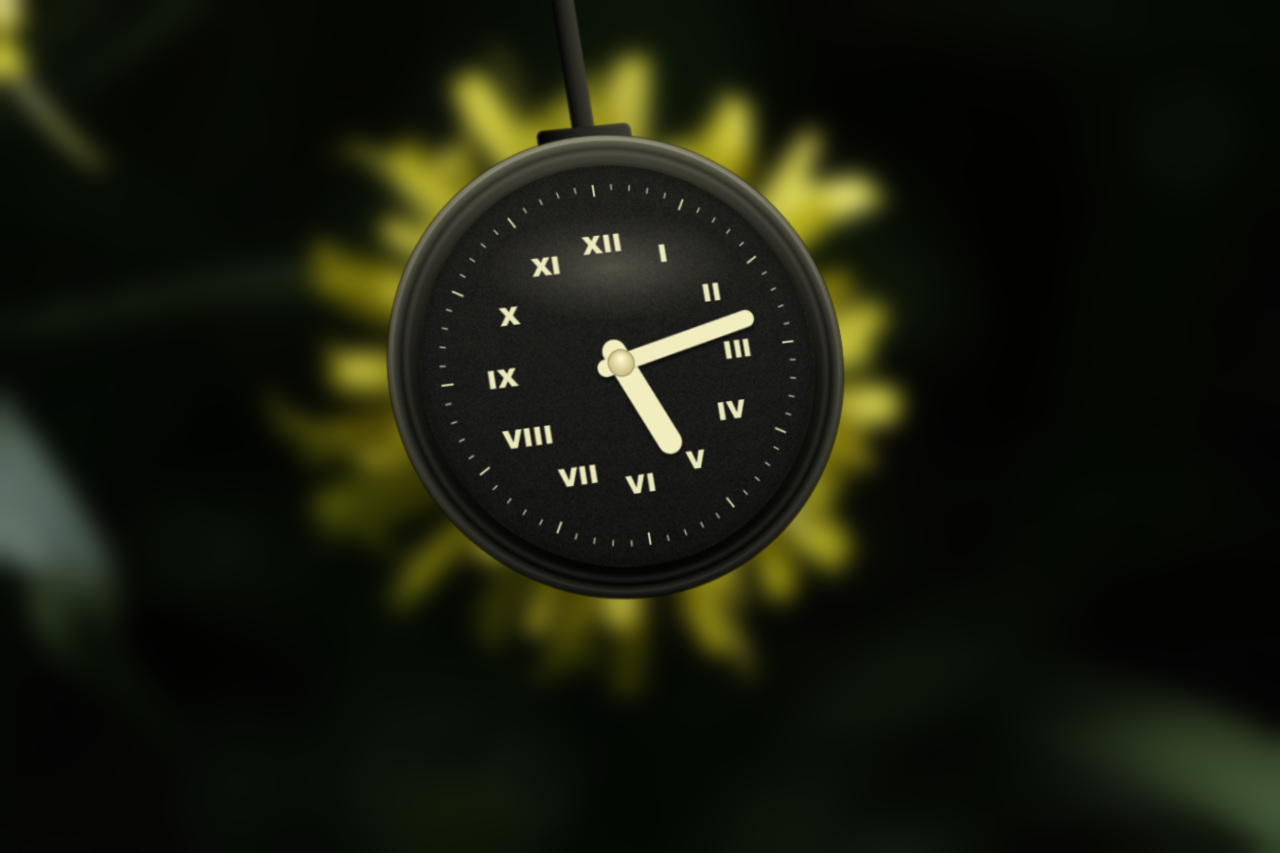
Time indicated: 5:13
